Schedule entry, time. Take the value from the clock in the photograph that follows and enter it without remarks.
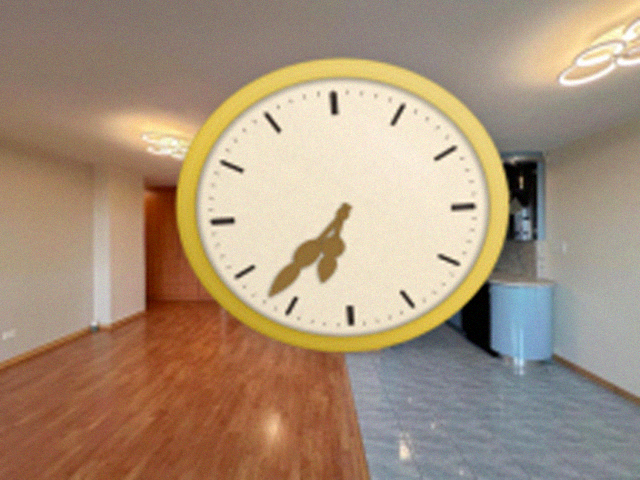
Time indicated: 6:37
